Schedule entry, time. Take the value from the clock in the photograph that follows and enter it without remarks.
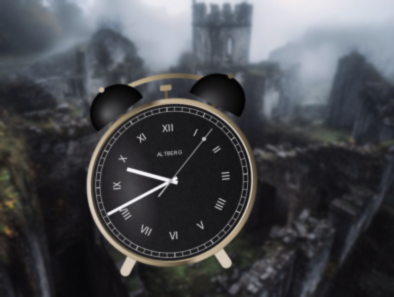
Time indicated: 9:41:07
